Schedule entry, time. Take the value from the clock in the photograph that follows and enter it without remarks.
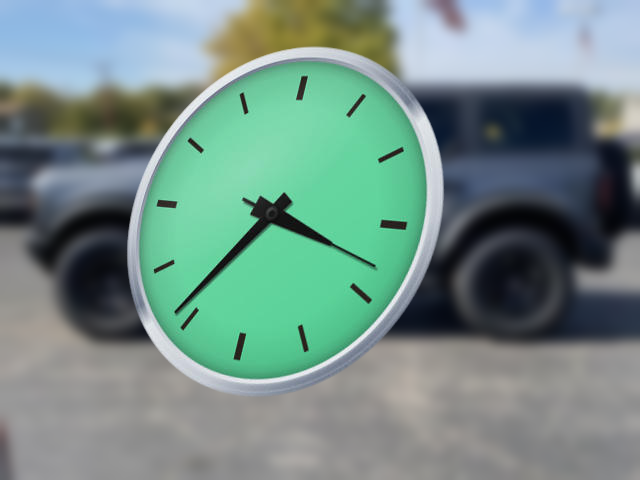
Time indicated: 3:36:18
